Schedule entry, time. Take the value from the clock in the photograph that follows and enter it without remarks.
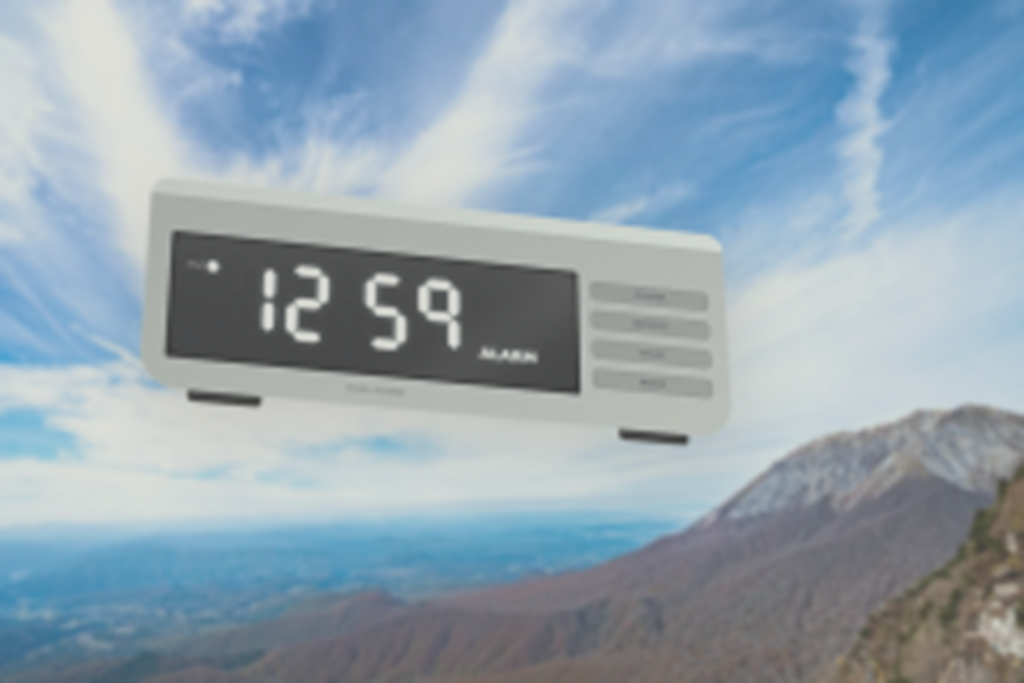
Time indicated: 12:59
